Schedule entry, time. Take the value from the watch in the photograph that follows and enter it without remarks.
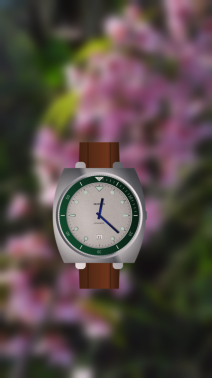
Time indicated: 12:22
